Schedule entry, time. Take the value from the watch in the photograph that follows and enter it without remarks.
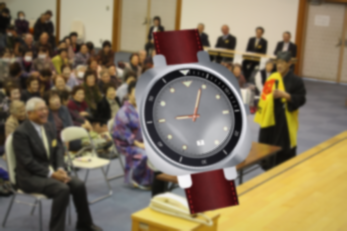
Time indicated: 9:04
